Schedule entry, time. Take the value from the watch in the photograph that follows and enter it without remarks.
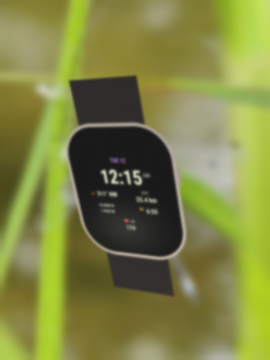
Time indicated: 12:15
